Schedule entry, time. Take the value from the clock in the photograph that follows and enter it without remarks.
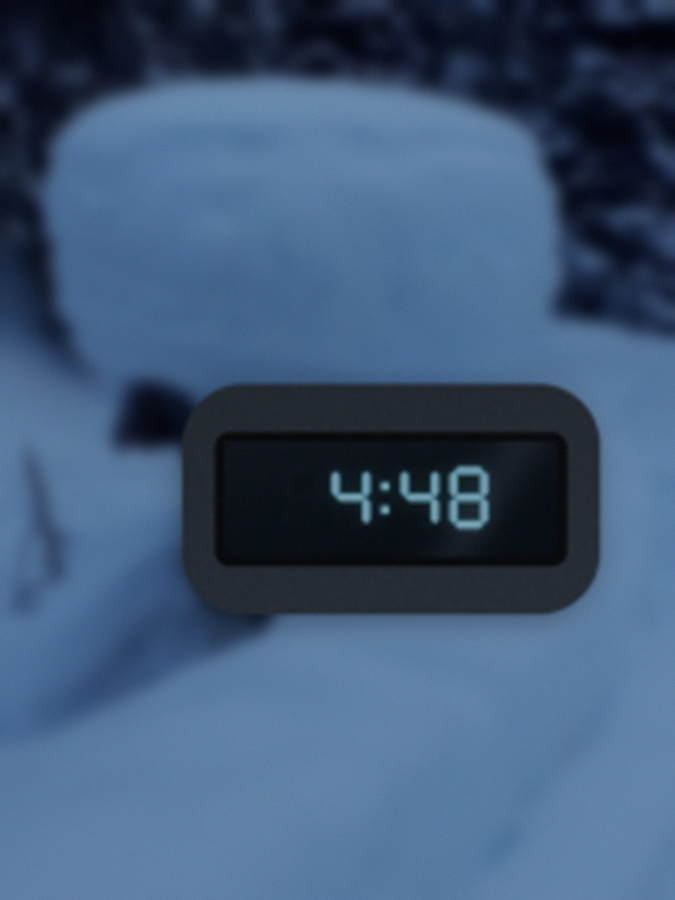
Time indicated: 4:48
